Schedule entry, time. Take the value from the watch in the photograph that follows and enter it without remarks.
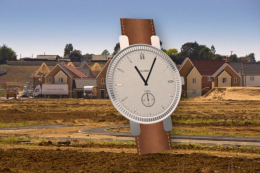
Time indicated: 11:05
